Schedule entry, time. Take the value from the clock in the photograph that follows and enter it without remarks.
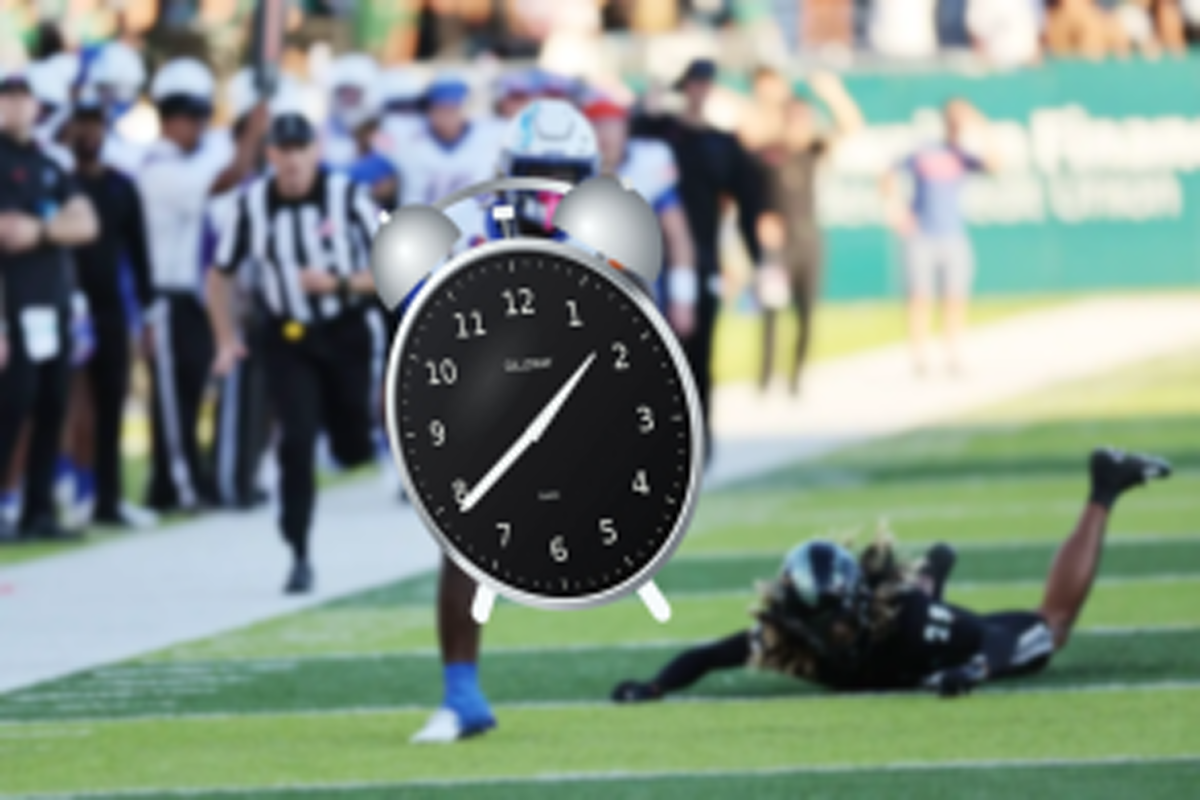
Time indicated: 1:39
